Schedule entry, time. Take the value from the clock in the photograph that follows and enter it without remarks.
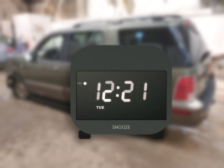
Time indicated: 12:21
